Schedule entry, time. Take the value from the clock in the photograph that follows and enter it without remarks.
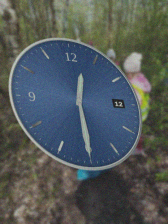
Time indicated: 12:30
